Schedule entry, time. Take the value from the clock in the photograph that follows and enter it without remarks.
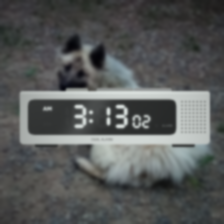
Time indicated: 3:13:02
